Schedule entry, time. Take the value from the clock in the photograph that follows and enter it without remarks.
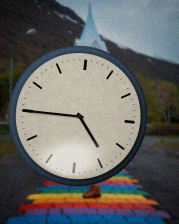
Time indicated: 4:45
